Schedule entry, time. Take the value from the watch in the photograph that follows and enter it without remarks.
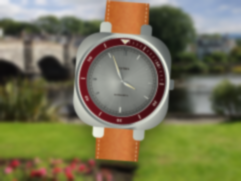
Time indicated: 3:56
